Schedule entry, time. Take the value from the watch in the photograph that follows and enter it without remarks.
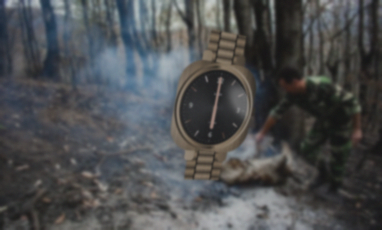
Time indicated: 6:00
